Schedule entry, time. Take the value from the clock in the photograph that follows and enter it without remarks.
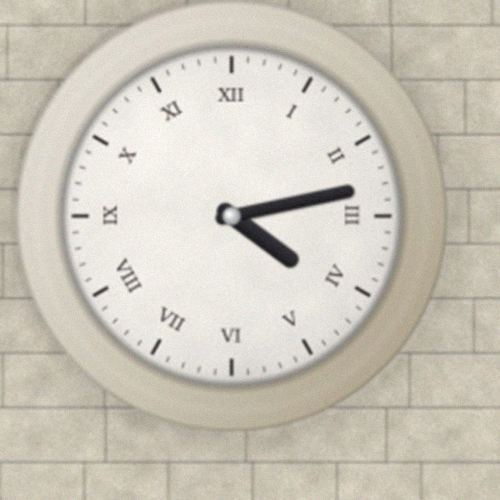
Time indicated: 4:13
